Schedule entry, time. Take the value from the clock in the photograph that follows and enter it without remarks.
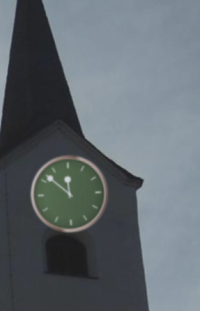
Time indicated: 11:52
